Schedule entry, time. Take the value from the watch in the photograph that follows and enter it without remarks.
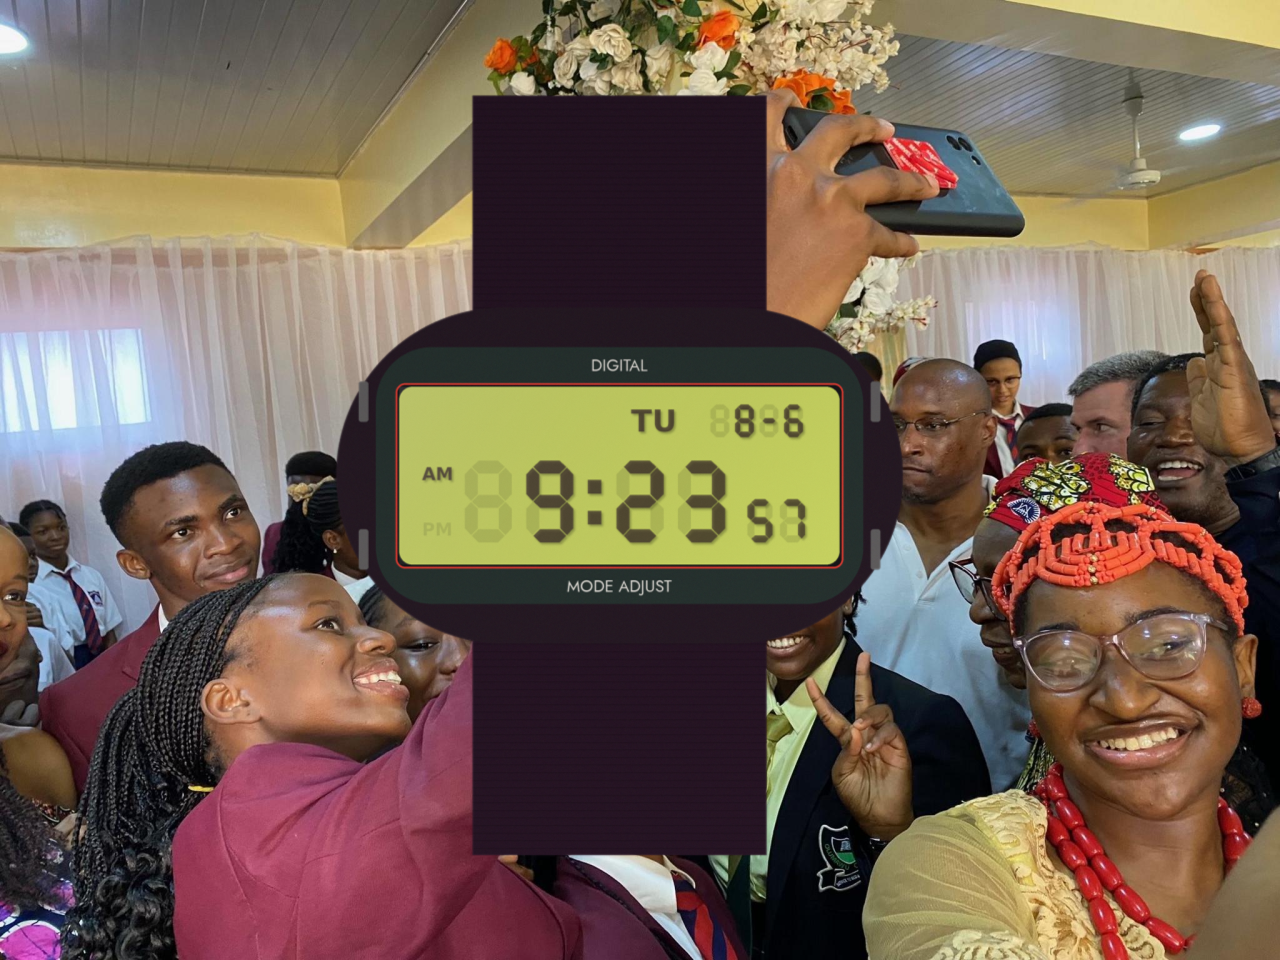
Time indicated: 9:23:57
